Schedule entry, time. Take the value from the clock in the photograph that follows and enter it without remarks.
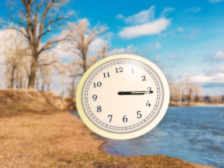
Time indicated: 3:16
